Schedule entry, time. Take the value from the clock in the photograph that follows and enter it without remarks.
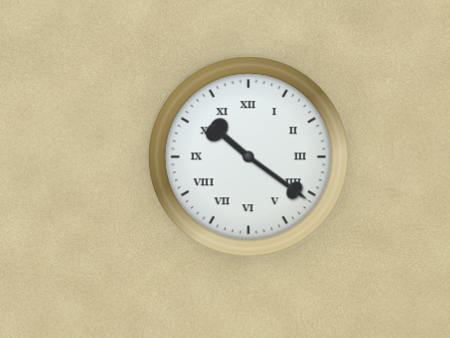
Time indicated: 10:21
